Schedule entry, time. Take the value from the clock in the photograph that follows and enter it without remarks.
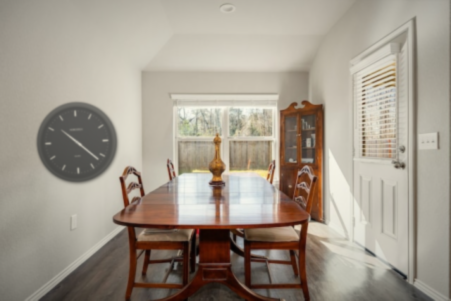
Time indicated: 10:22
